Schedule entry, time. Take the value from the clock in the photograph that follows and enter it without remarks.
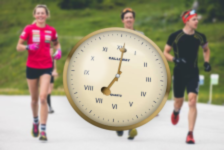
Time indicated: 7:01
